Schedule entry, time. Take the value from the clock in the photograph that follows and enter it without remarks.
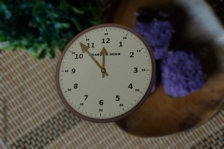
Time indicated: 11:53
